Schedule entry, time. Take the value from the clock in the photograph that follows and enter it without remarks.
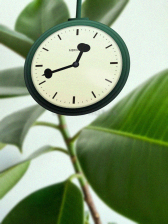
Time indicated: 12:42
